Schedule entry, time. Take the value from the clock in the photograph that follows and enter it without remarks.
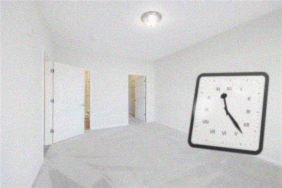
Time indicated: 11:23
